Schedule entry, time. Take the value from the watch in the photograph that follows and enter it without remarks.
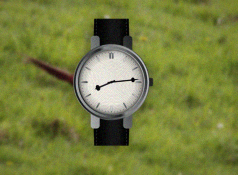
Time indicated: 8:14
